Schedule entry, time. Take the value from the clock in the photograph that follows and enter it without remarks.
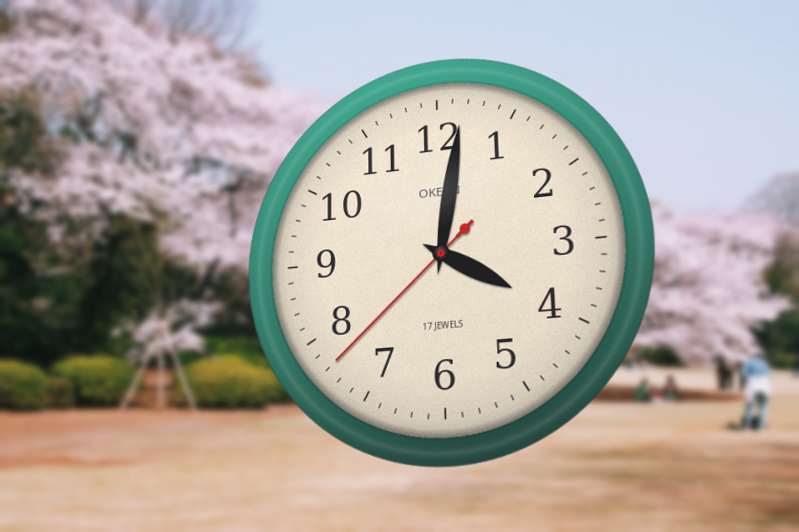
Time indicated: 4:01:38
